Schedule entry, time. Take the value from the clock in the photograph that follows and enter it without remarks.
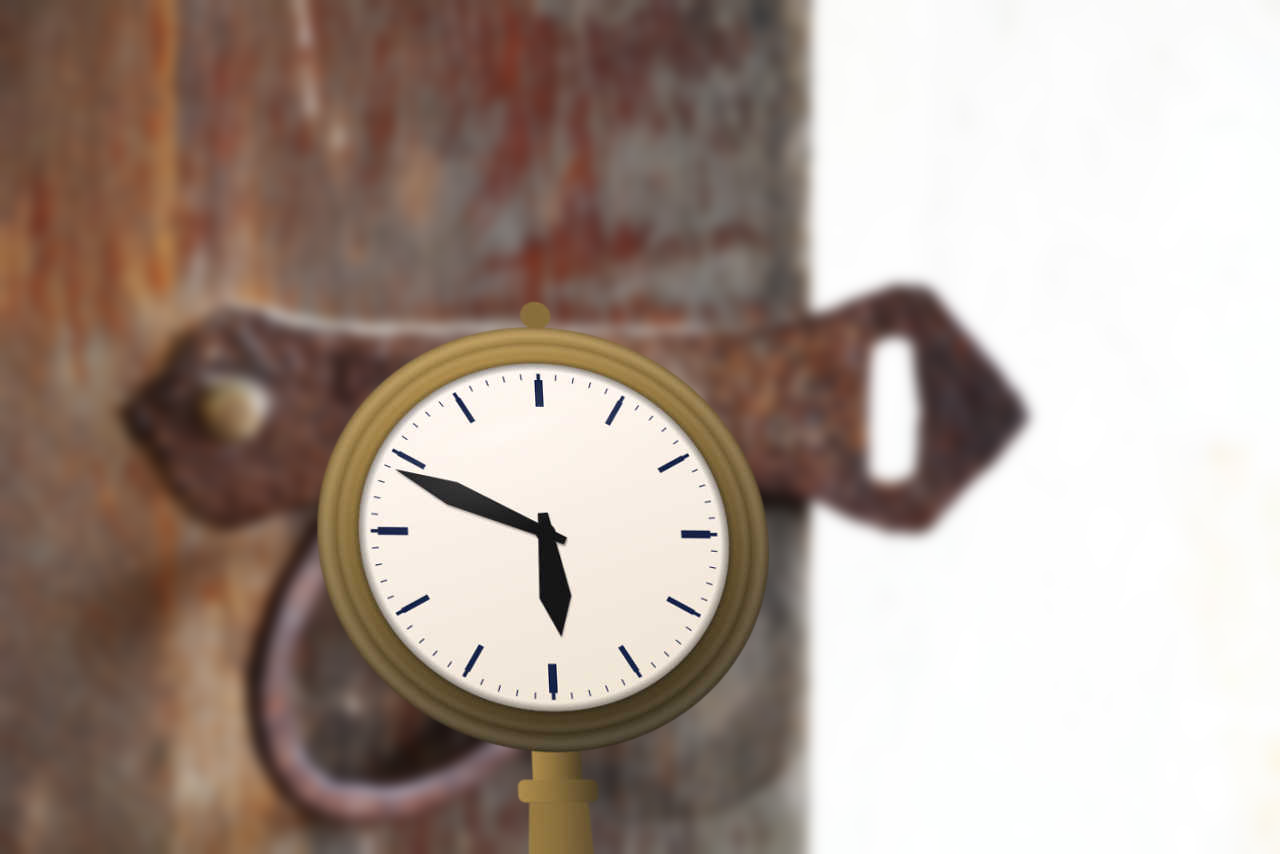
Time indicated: 5:49
